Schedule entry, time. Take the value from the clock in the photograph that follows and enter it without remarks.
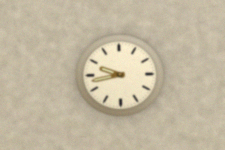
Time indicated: 9:43
